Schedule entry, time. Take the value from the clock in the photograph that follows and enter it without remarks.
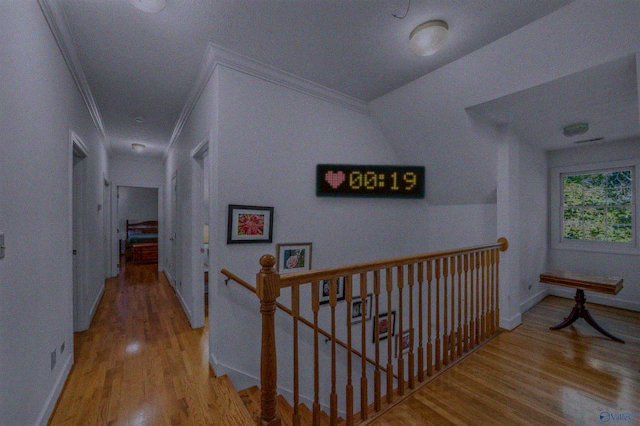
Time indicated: 0:19
